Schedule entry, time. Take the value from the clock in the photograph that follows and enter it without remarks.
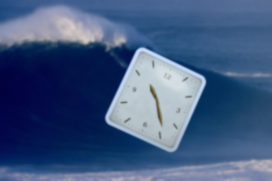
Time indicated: 10:24
